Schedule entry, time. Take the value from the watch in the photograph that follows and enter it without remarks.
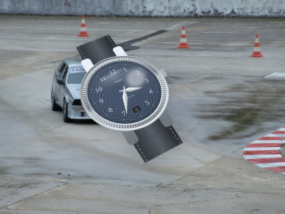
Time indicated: 3:34
